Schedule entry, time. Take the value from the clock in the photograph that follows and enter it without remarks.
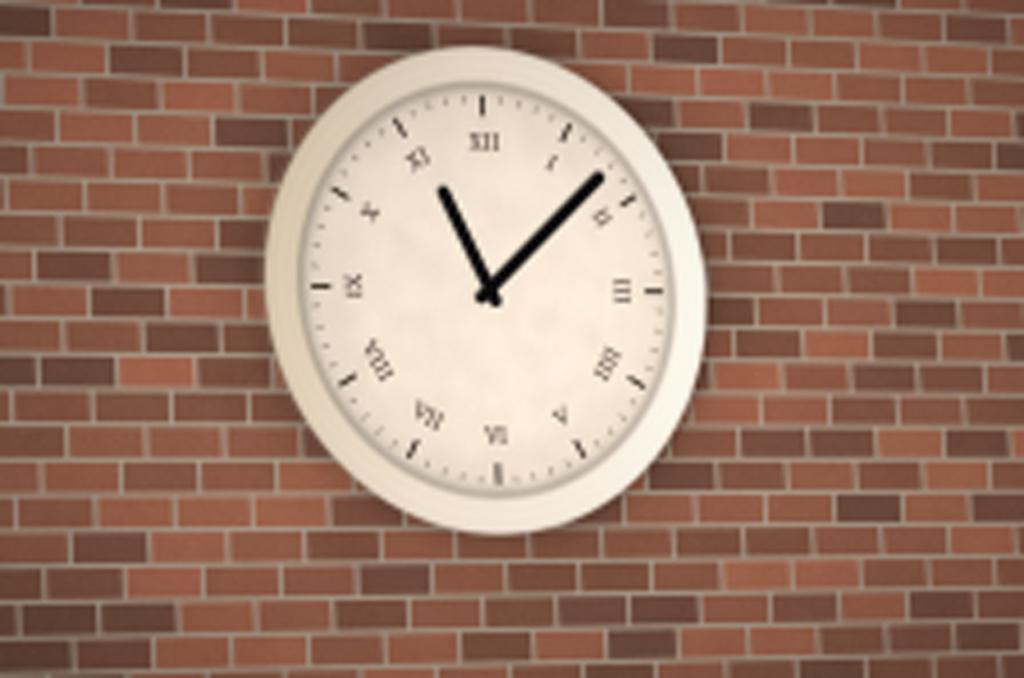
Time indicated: 11:08
